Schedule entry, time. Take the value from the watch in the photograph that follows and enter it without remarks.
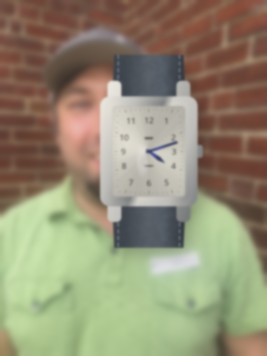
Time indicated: 4:12
